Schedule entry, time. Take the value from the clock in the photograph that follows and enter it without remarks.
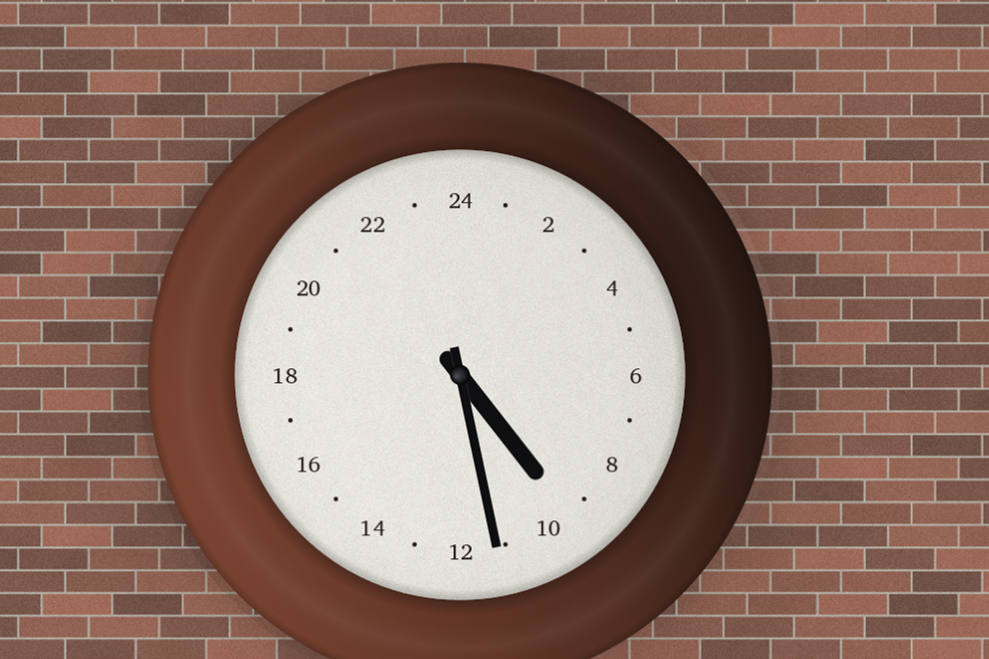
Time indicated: 9:28
